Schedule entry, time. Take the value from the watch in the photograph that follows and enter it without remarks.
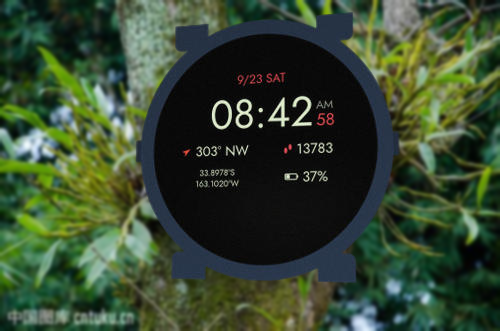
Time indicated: 8:42:58
